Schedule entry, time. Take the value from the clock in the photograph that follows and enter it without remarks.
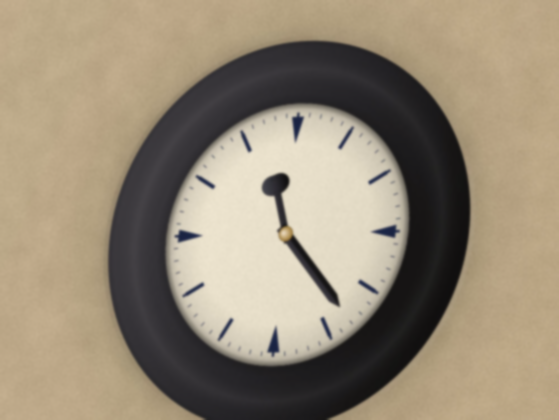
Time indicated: 11:23
